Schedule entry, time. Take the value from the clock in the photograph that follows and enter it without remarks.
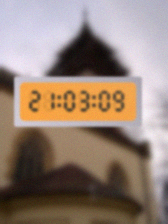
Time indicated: 21:03:09
